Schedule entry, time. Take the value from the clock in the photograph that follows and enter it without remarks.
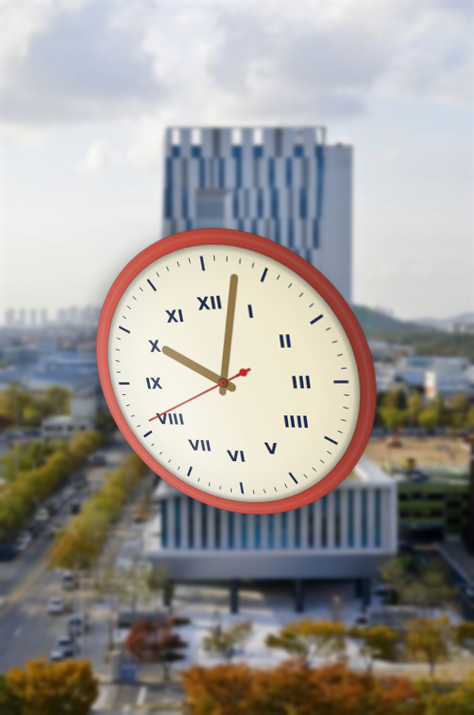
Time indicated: 10:02:41
